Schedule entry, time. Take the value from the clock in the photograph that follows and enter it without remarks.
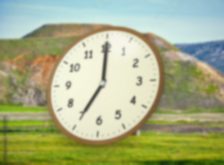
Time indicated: 7:00
